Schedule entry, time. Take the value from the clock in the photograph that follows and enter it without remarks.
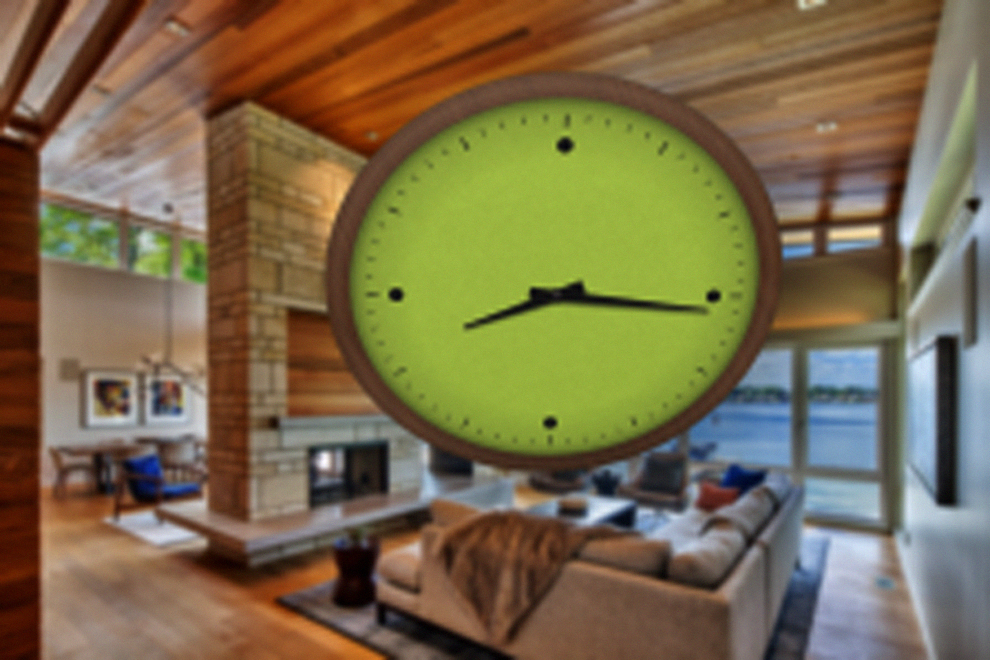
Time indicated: 8:16
